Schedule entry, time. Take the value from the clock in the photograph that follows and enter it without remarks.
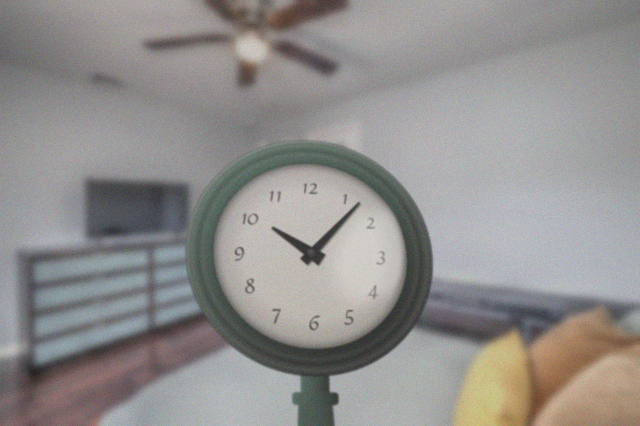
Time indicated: 10:07
